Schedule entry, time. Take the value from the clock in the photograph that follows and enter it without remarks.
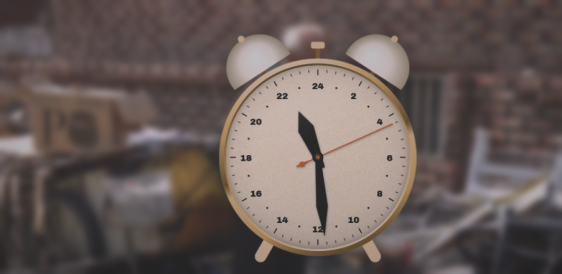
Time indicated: 22:29:11
